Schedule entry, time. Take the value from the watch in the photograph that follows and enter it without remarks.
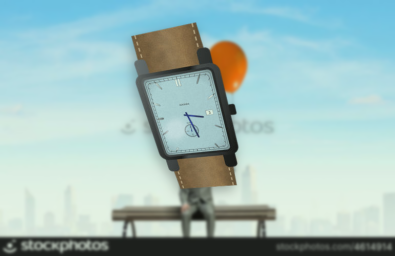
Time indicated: 3:28
